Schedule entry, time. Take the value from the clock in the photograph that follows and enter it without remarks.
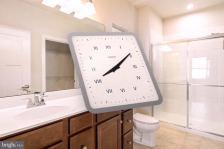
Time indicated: 8:09
